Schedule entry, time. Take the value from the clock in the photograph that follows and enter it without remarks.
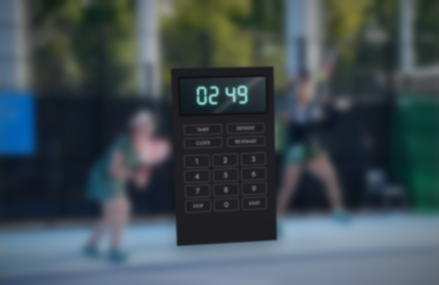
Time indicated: 2:49
